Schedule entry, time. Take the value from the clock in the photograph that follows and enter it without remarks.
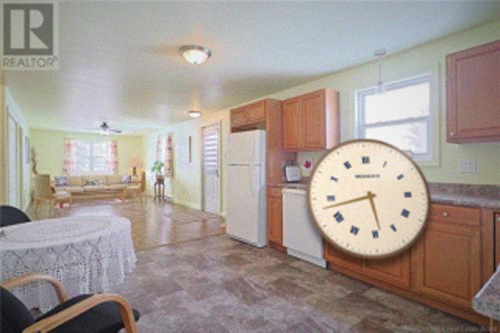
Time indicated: 5:43
